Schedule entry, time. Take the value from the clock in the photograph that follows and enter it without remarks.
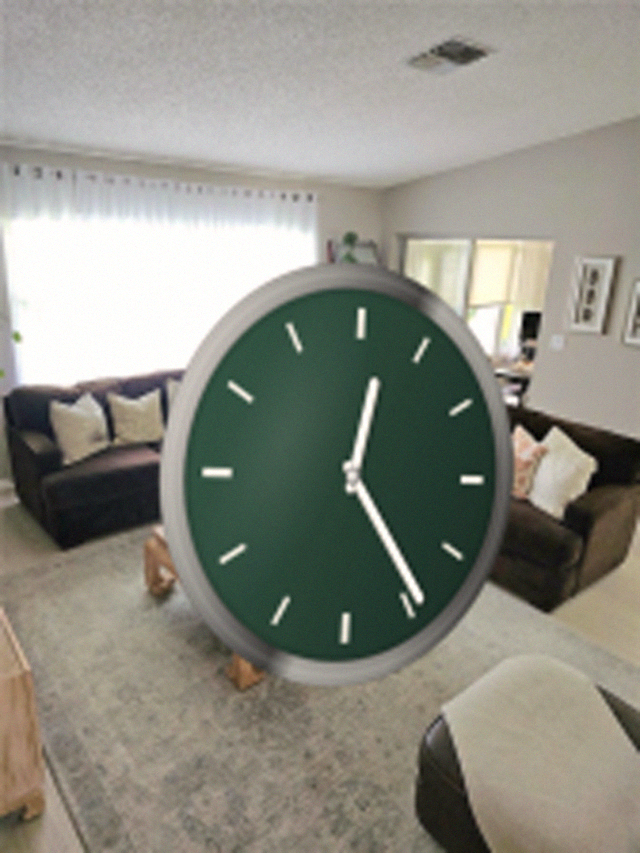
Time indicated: 12:24
